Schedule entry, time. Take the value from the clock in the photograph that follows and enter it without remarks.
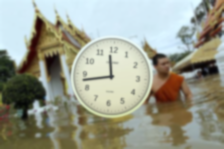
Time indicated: 11:43
